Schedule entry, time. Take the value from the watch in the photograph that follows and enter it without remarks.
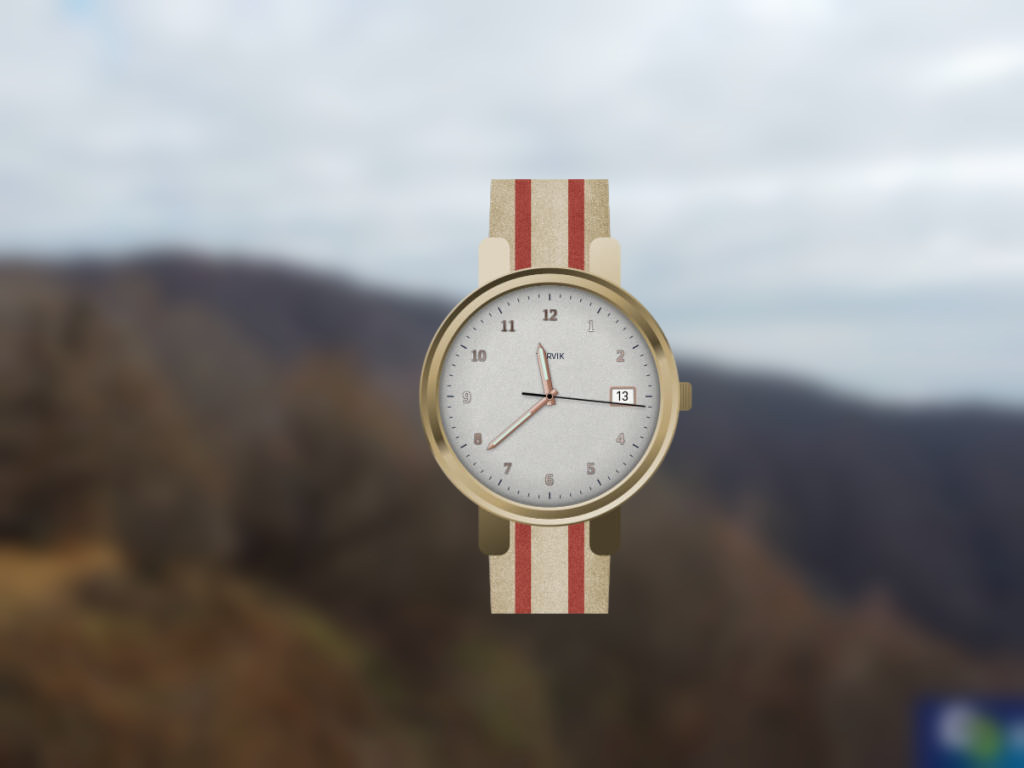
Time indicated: 11:38:16
